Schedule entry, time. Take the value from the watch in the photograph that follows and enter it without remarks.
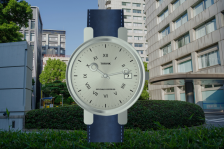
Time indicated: 10:13
